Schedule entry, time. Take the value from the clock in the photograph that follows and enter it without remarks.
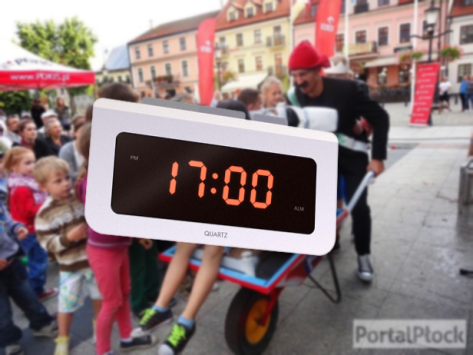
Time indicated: 17:00
